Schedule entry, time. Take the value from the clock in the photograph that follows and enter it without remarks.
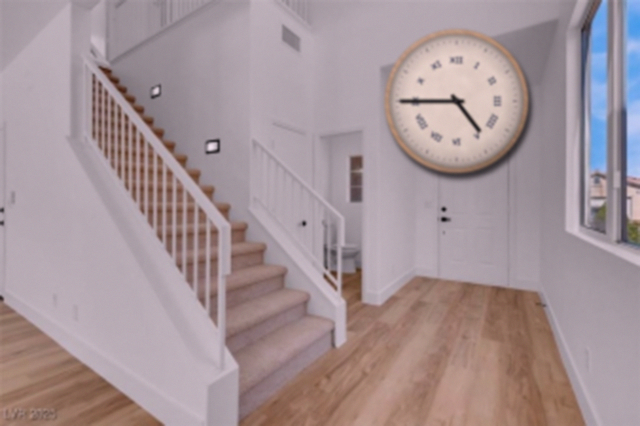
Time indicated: 4:45
